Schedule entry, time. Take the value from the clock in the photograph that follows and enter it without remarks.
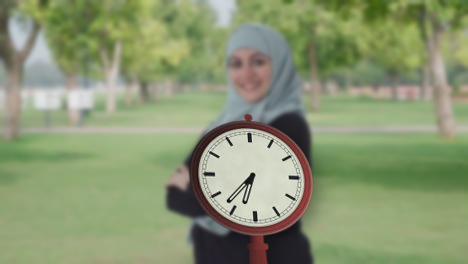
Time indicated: 6:37
